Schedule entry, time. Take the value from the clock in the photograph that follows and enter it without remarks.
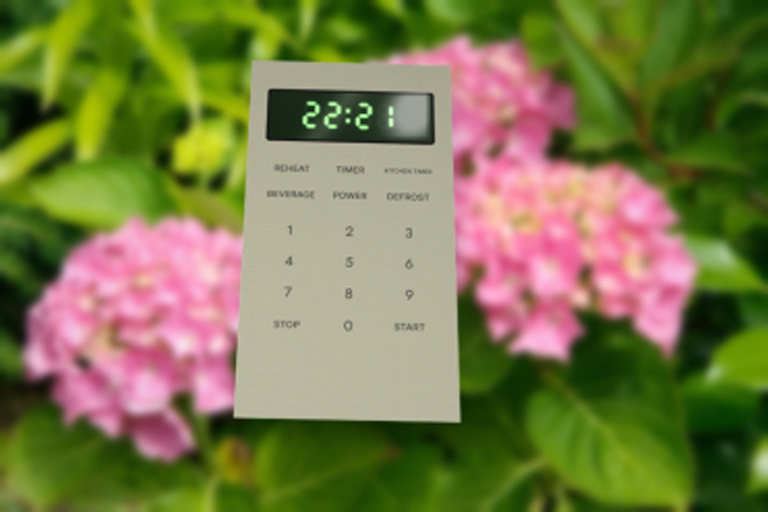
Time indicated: 22:21
